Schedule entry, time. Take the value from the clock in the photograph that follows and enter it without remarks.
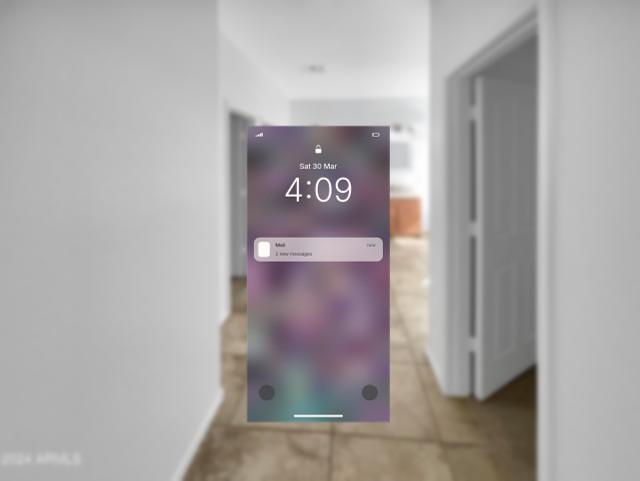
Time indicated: 4:09
